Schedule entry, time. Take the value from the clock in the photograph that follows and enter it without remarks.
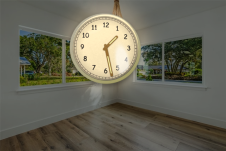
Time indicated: 1:28
